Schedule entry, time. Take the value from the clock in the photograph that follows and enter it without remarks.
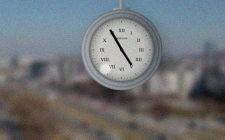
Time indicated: 4:55
